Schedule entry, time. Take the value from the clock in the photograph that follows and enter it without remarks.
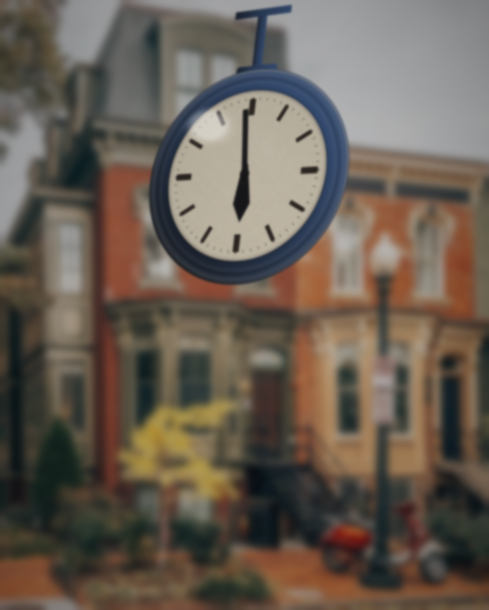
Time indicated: 5:59
